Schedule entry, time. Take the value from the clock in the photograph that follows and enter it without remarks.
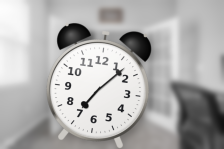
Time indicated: 7:07
